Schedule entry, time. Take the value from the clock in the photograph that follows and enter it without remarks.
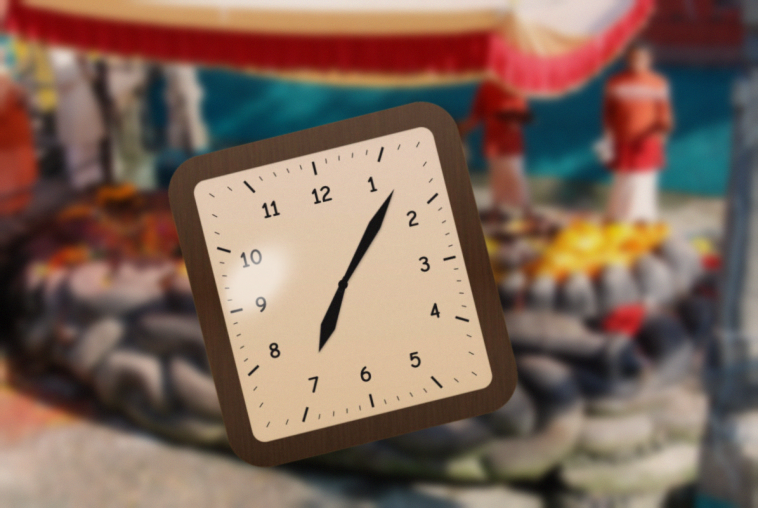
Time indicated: 7:07
